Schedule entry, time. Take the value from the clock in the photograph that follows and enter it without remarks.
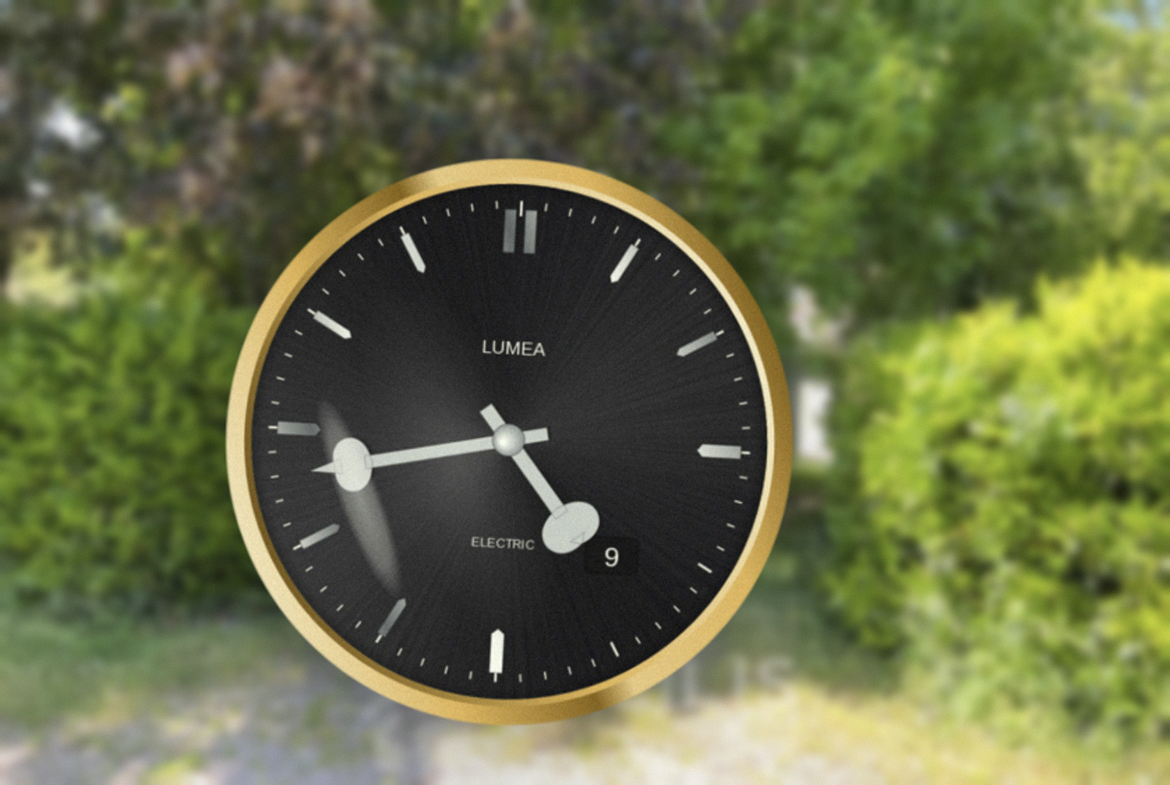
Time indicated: 4:43
